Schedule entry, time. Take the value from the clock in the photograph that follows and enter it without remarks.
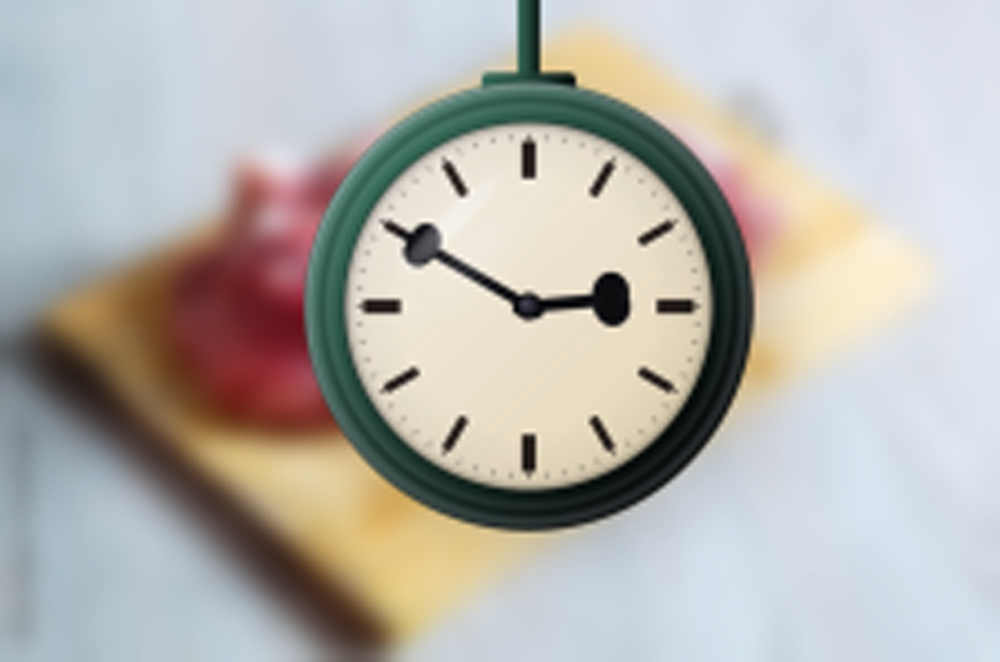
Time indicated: 2:50
